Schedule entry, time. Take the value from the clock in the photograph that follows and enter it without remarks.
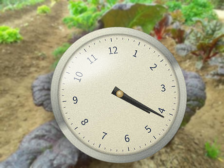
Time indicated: 4:21
